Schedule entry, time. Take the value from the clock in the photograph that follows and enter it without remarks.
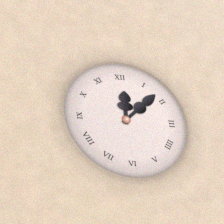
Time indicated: 12:08
